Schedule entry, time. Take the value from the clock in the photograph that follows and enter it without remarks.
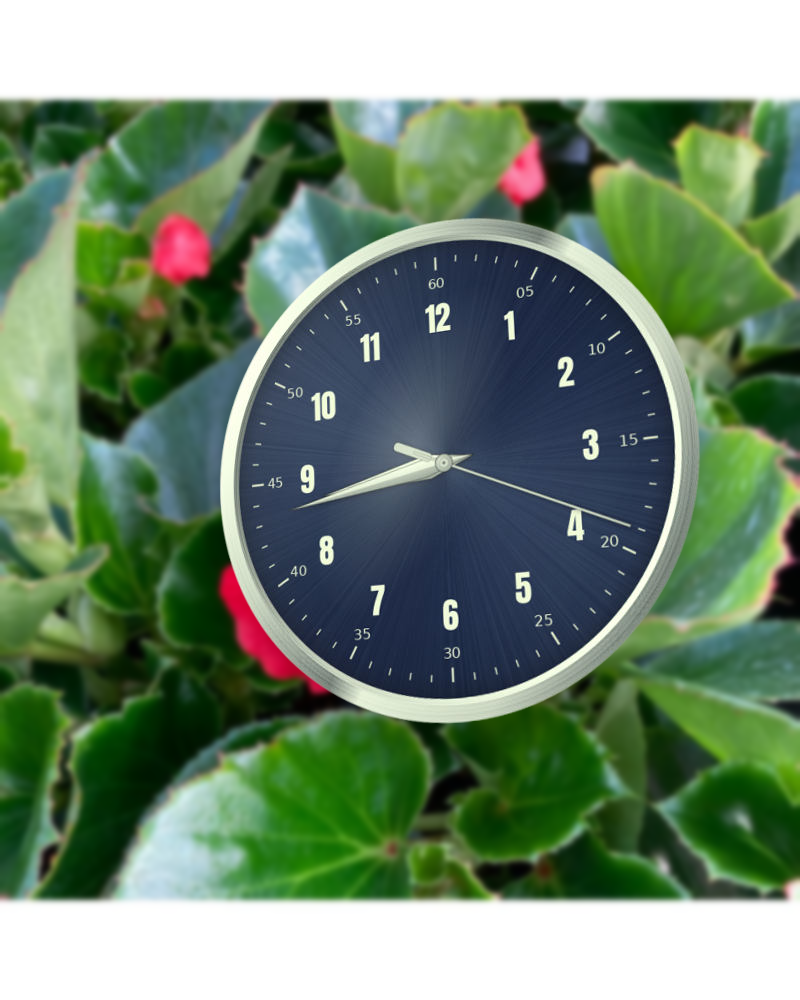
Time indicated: 8:43:19
